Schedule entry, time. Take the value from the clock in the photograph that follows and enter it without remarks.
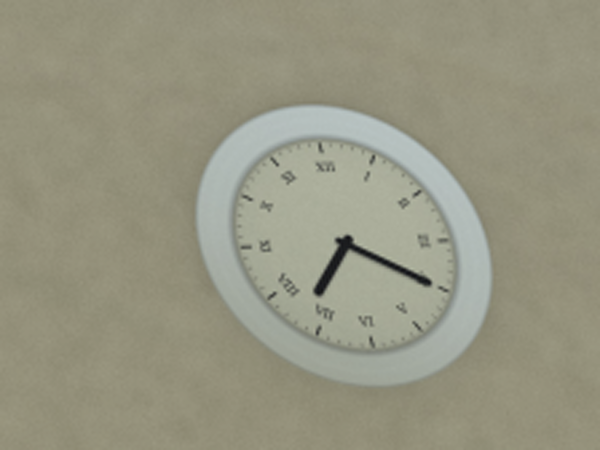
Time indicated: 7:20
